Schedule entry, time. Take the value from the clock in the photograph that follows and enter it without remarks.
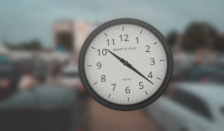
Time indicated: 10:22
